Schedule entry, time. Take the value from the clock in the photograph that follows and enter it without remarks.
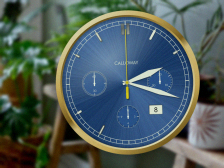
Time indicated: 2:18
